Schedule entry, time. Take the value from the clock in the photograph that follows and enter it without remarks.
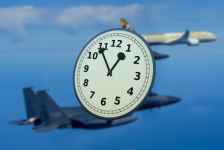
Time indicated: 12:54
